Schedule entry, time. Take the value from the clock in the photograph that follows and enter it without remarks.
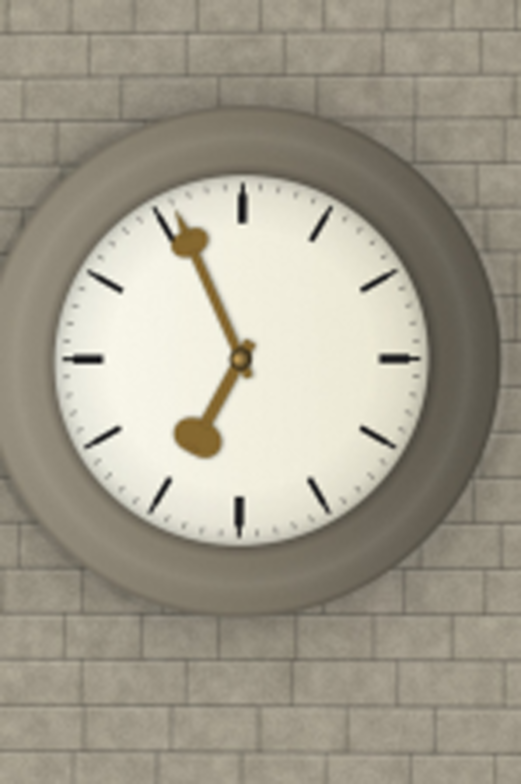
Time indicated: 6:56
